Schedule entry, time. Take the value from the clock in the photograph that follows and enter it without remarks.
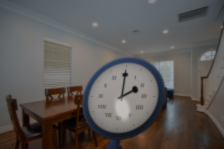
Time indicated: 2:00
